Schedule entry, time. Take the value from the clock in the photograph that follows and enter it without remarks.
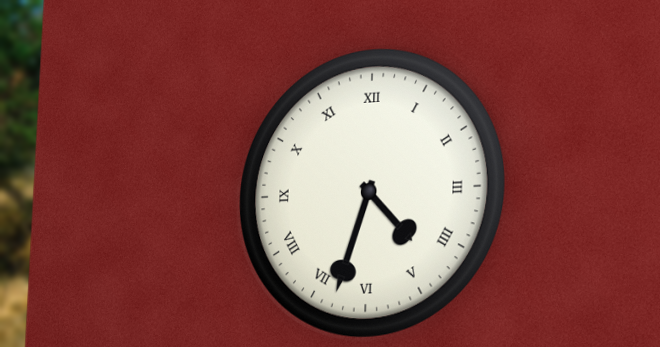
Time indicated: 4:33
